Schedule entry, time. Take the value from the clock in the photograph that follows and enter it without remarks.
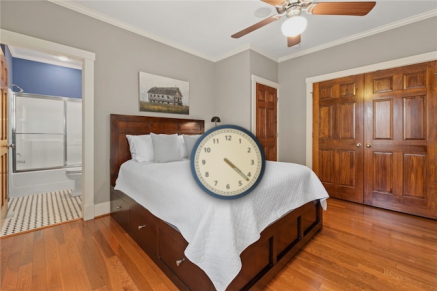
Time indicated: 4:22
